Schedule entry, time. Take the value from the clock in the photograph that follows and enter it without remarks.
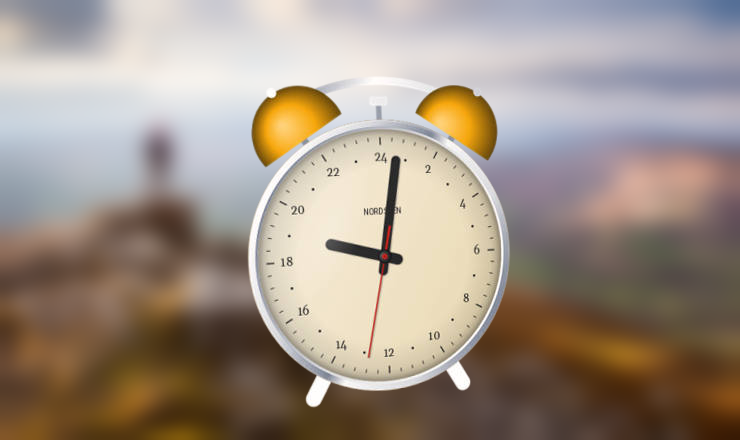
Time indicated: 19:01:32
